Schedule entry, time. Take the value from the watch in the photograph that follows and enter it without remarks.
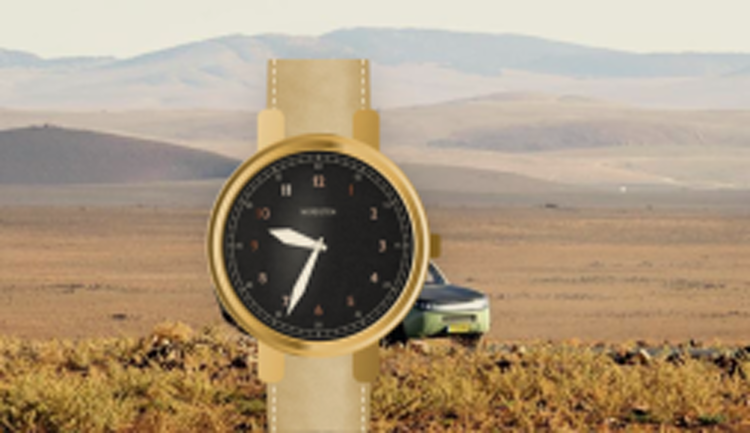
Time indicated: 9:34
